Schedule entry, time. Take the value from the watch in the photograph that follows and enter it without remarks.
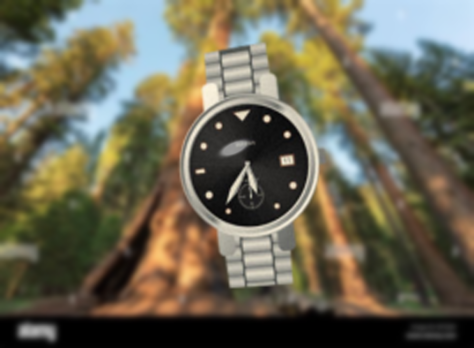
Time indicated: 5:36
